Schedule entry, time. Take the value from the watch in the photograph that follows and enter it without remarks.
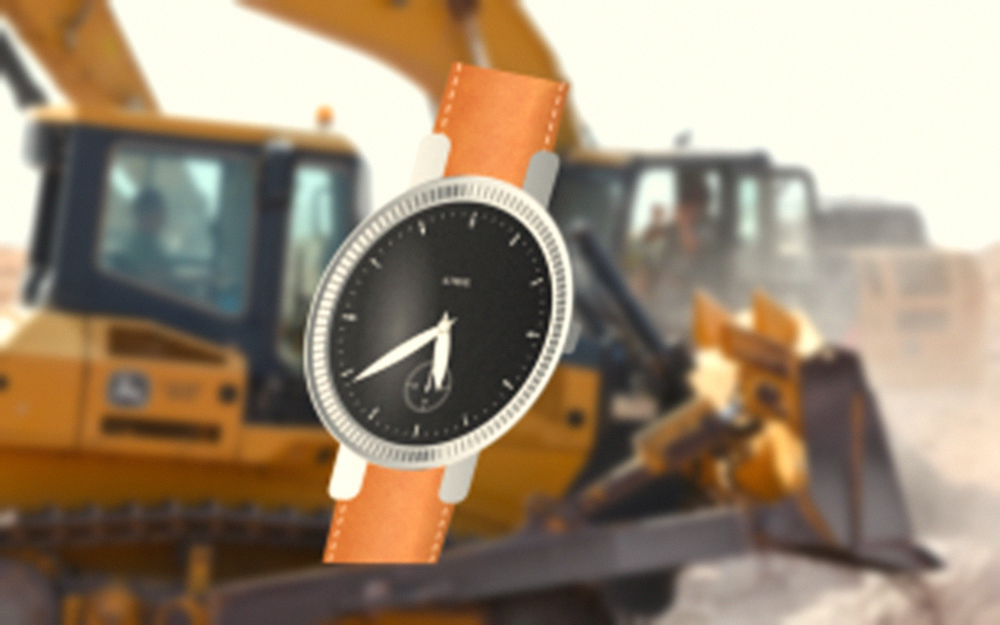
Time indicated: 5:39
